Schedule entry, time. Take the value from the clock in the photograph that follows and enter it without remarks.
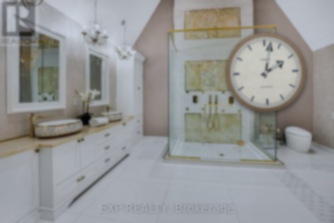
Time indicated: 2:02
